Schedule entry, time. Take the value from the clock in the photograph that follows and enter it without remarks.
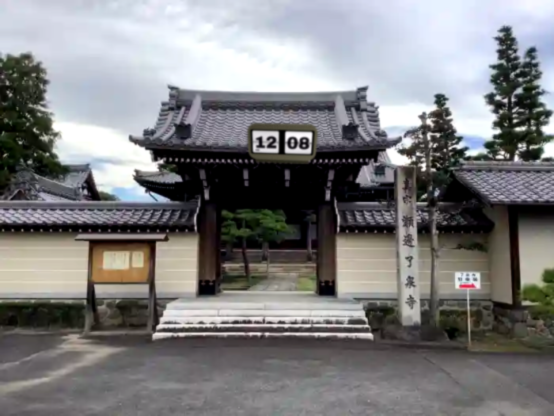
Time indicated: 12:08
